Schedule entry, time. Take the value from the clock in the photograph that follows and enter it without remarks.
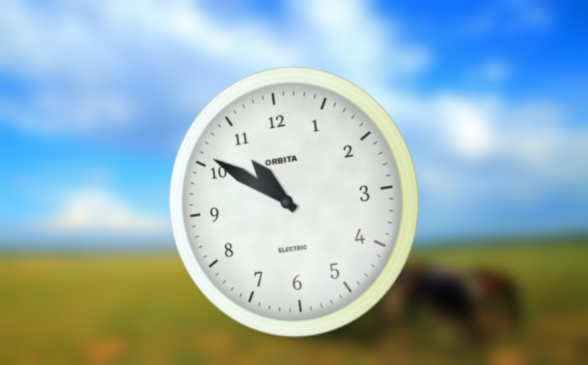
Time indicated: 10:51
